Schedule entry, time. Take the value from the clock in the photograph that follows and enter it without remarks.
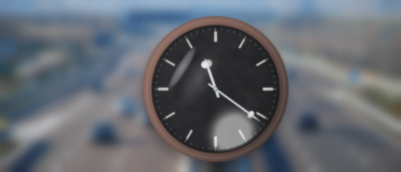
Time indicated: 11:21
